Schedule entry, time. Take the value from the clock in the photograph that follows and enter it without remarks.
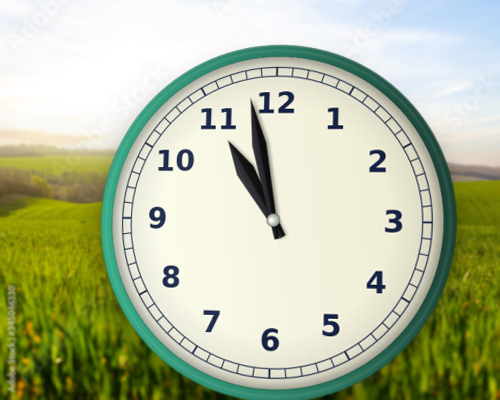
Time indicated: 10:58
